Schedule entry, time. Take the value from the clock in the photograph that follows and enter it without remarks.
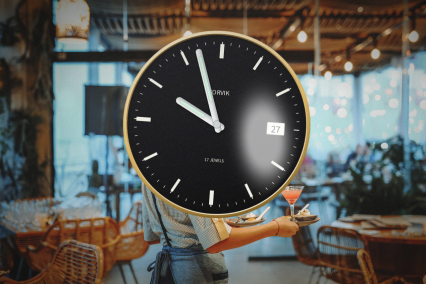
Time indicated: 9:57
